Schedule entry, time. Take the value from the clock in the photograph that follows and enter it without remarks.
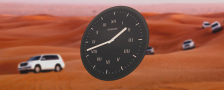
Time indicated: 1:42
